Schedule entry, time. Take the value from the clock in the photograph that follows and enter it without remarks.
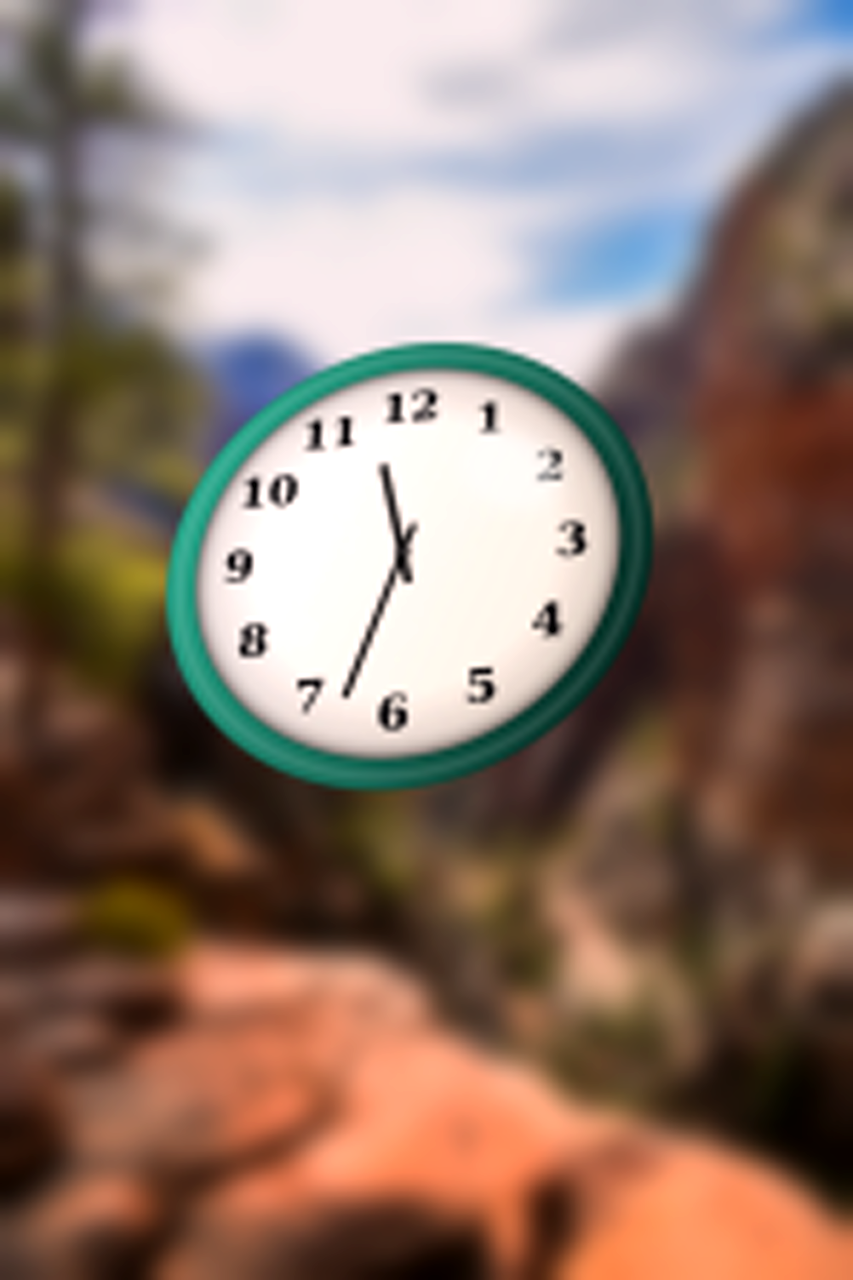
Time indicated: 11:33
